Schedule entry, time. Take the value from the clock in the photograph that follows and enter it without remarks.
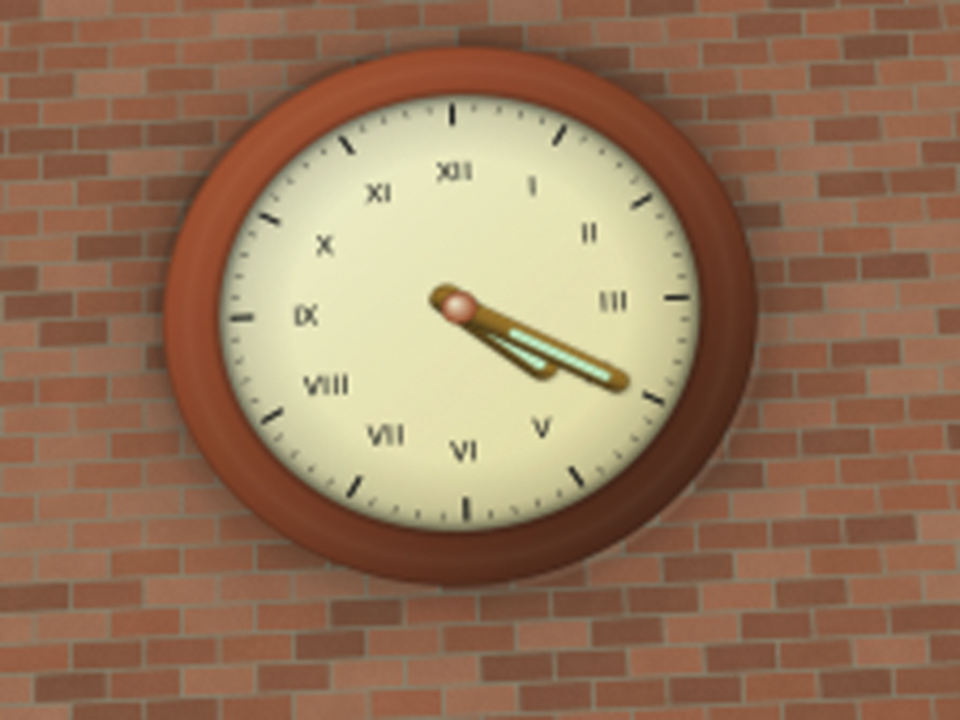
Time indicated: 4:20
